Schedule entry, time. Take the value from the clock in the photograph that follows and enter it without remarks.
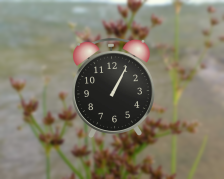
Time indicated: 1:05
